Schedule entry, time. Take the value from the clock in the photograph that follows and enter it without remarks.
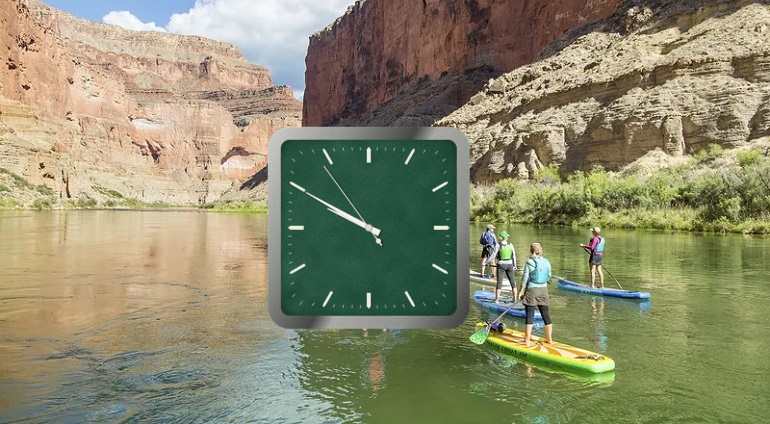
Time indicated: 9:49:54
